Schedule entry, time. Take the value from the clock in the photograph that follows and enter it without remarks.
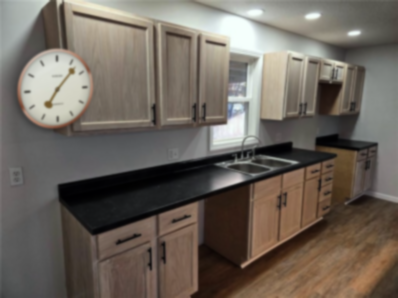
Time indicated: 7:07
